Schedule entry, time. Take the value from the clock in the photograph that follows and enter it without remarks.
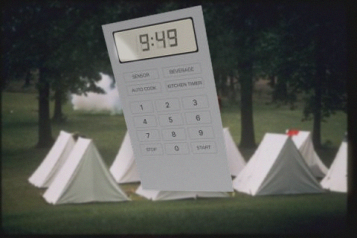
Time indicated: 9:49
